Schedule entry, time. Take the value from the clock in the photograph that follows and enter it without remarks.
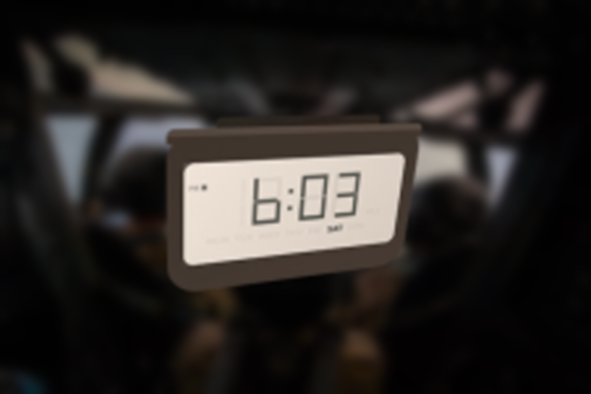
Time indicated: 6:03
